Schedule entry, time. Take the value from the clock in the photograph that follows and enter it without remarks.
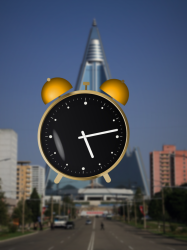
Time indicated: 5:13
